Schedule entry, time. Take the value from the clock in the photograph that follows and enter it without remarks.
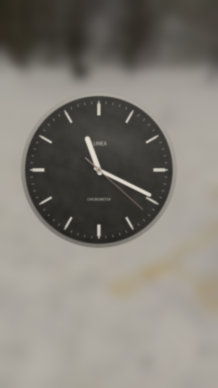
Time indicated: 11:19:22
